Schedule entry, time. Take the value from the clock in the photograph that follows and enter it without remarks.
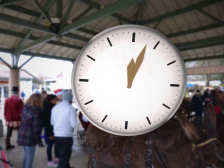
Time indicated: 12:03
